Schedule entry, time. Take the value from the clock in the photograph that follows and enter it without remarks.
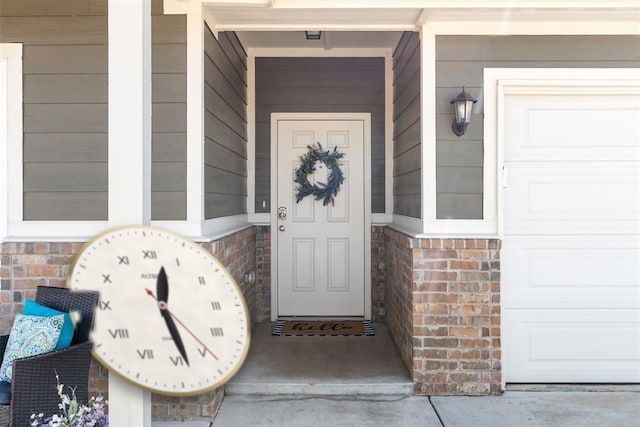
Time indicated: 12:28:24
